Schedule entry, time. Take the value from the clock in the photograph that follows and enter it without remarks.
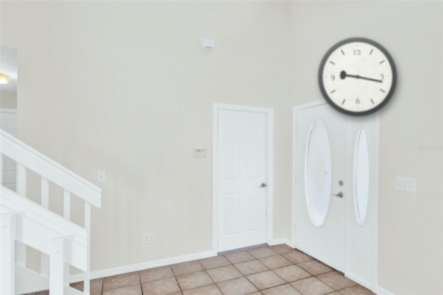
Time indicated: 9:17
